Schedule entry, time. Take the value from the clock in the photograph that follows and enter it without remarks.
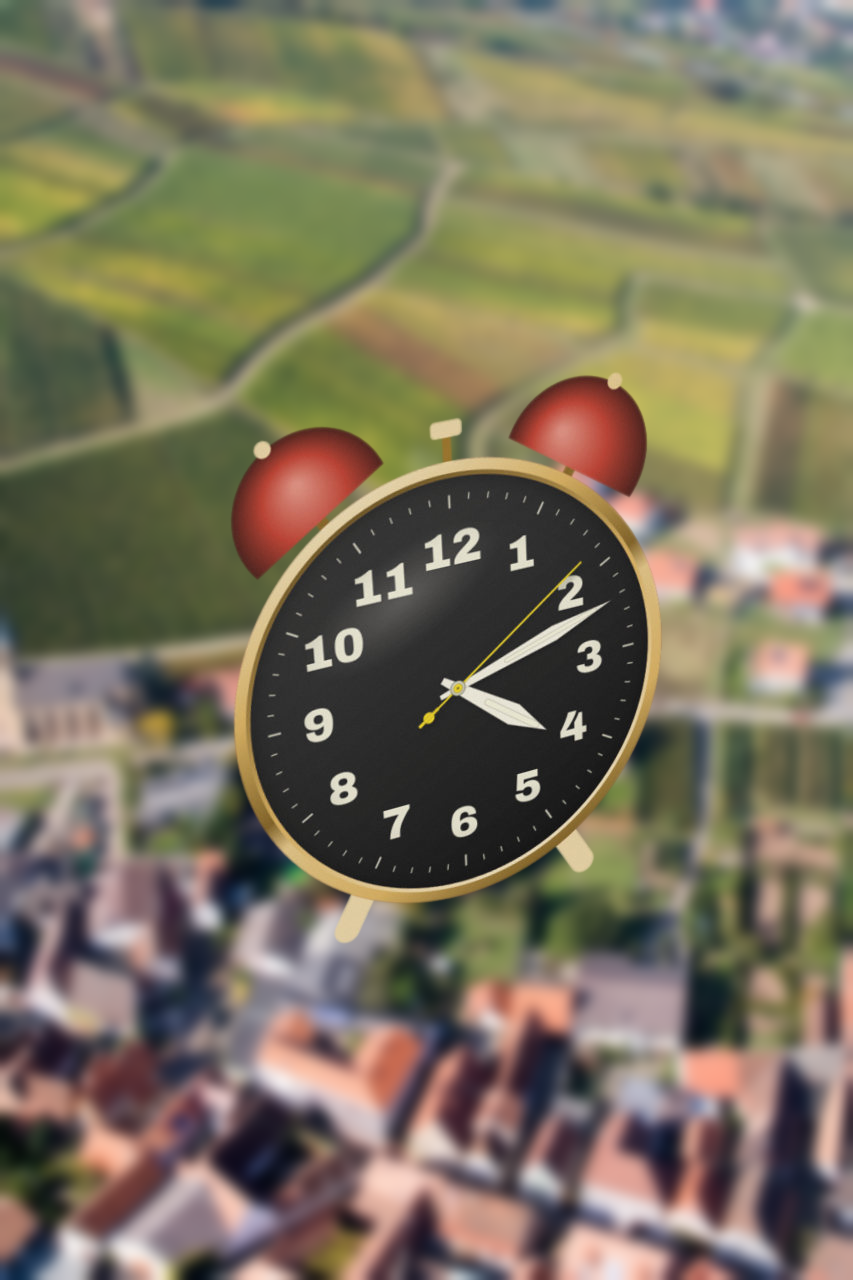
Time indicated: 4:12:09
